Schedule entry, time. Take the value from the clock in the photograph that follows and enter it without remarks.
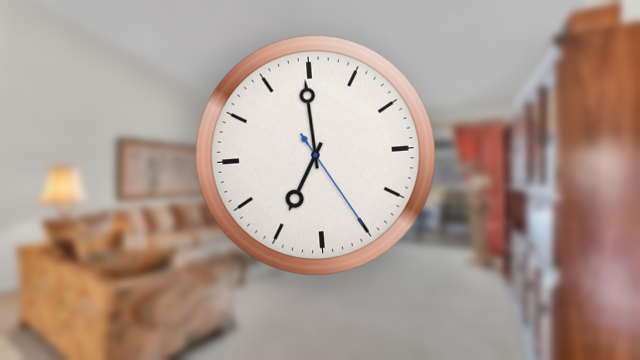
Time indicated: 6:59:25
